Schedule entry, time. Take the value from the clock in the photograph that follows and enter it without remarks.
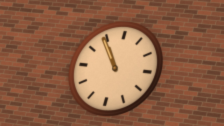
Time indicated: 10:54
